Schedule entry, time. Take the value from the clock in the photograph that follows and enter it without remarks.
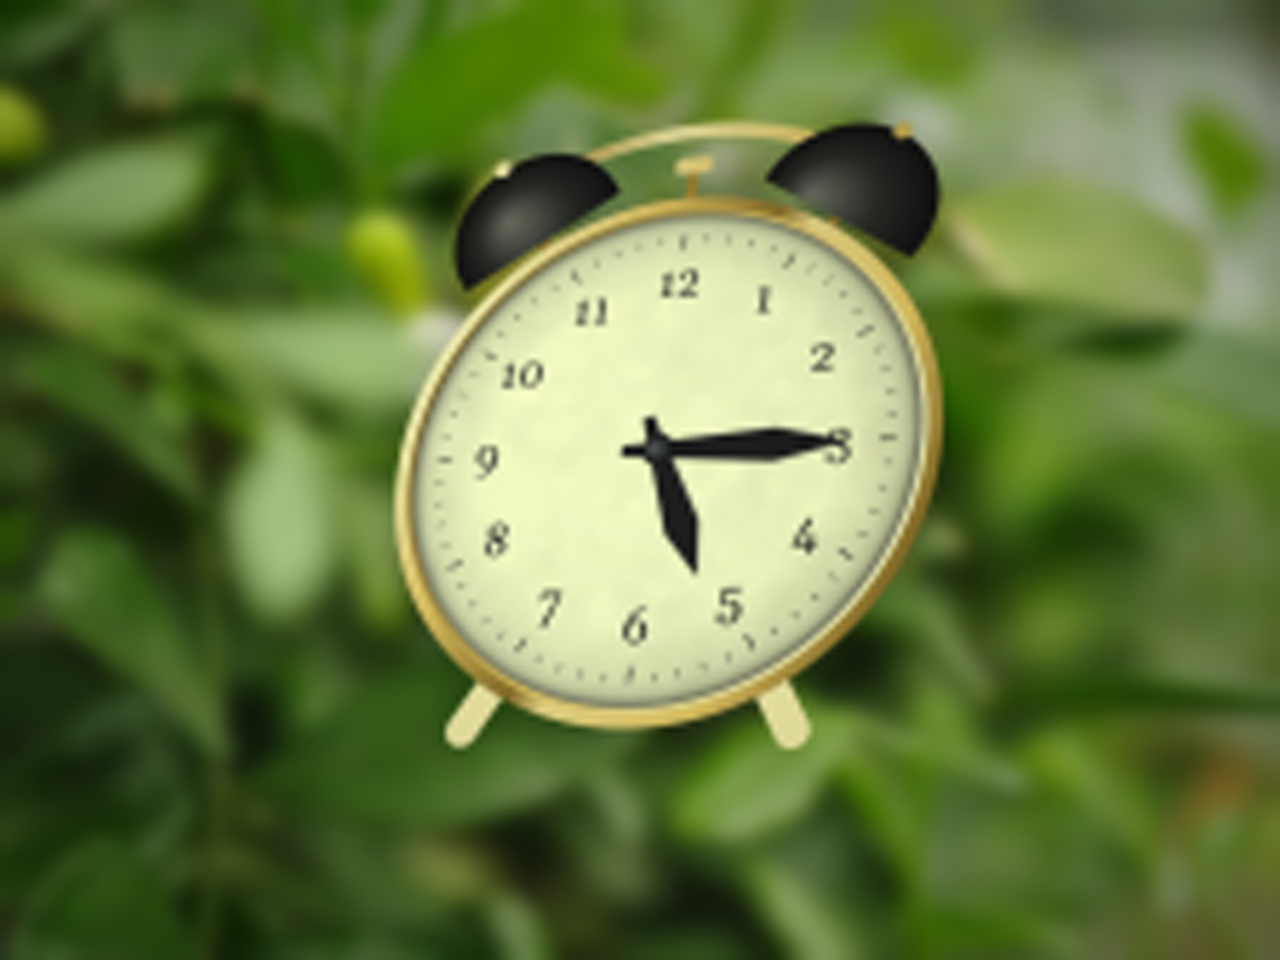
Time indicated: 5:15
